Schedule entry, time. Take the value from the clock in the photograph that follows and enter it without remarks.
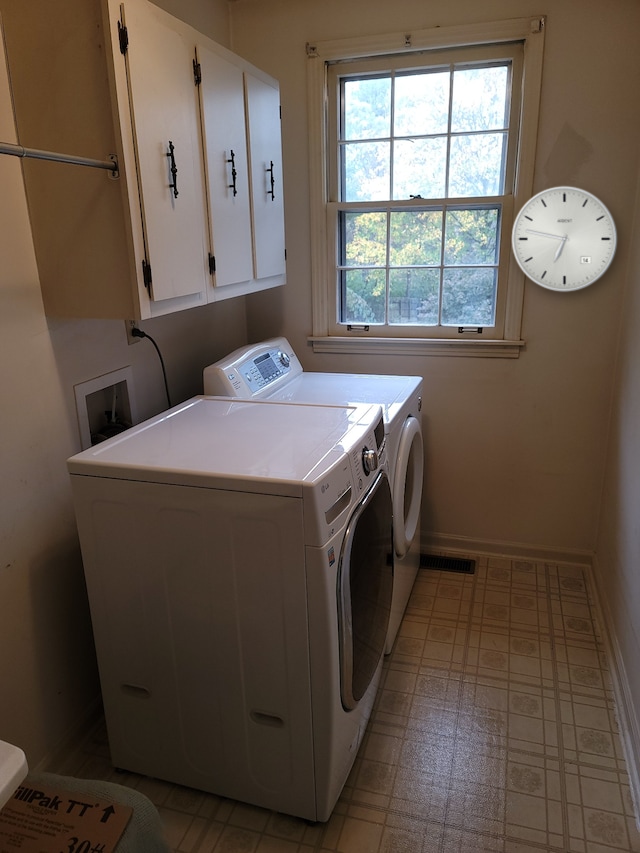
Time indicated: 6:47
